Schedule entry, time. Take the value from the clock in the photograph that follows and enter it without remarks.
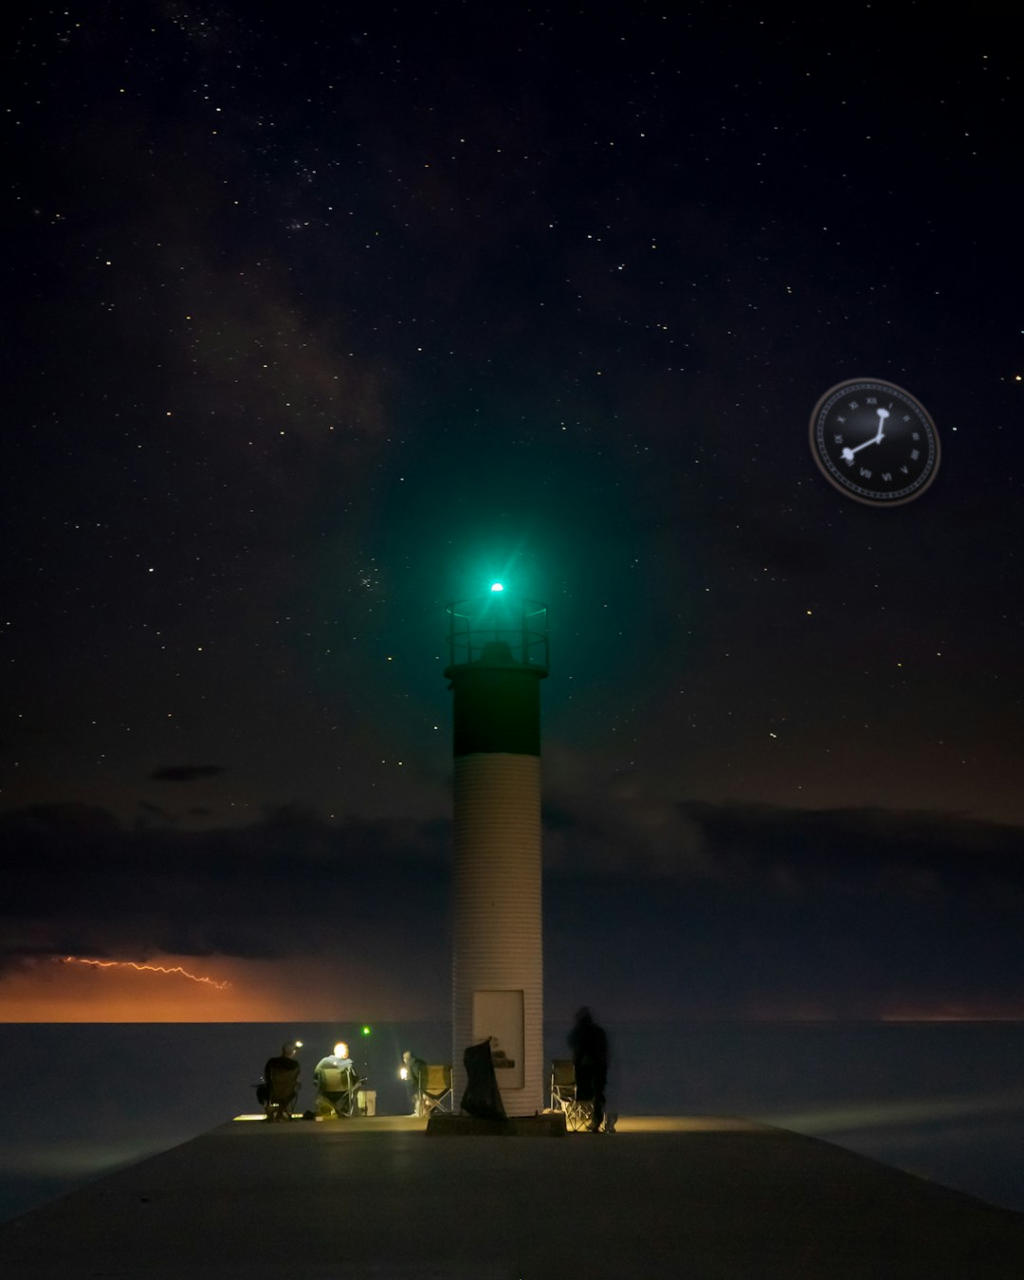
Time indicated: 12:41
